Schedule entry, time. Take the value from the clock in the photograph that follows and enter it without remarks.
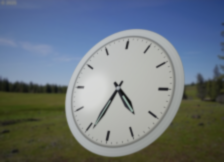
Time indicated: 4:34
